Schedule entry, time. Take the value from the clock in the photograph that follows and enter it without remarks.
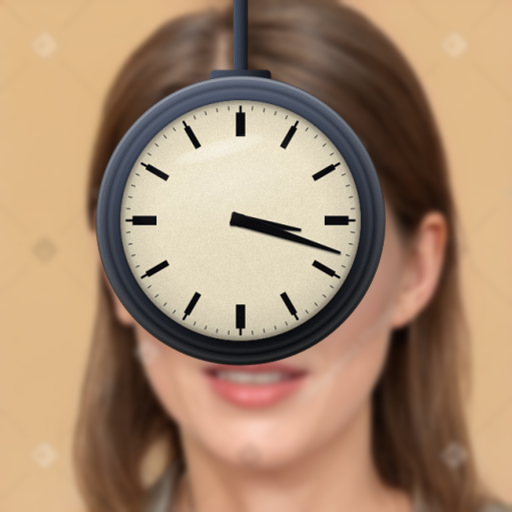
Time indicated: 3:18
